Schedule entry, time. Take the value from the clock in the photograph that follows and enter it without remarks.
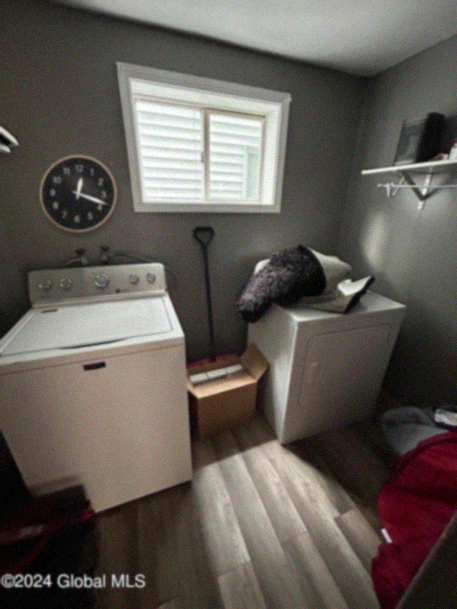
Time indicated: 12:18
